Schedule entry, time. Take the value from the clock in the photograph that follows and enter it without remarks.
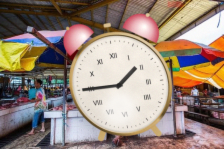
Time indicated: 1:45
